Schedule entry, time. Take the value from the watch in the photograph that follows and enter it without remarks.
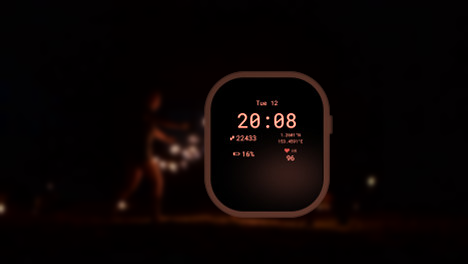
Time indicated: 20:08
